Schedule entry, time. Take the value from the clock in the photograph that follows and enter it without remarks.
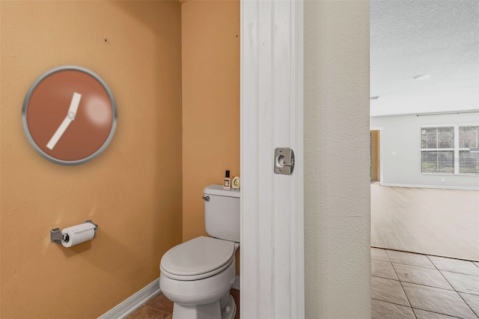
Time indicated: 12:36
